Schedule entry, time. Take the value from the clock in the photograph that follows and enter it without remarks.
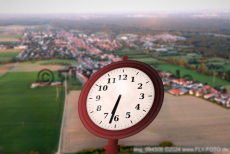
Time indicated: 6:32
